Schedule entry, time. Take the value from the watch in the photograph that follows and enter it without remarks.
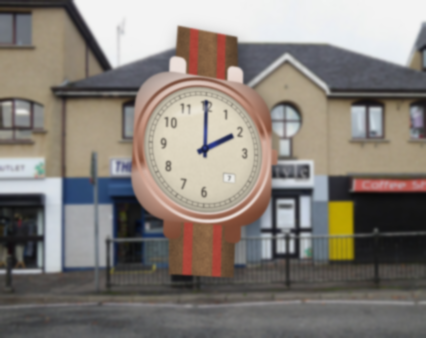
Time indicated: 2:00
